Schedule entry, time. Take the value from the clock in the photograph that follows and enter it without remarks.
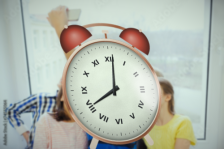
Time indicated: 8:01
